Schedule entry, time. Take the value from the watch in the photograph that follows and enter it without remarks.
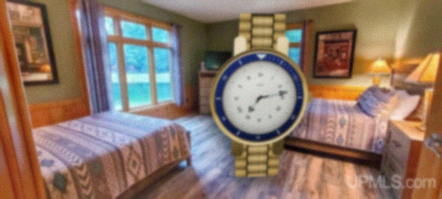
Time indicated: 7:13
